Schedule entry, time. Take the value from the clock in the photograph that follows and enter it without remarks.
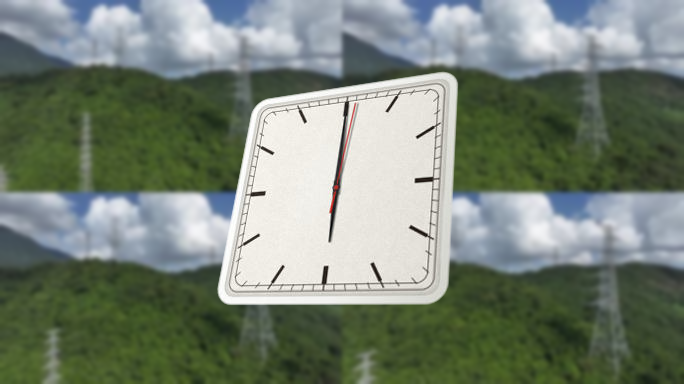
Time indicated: 6:00:01
